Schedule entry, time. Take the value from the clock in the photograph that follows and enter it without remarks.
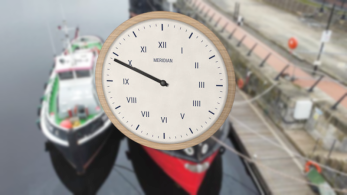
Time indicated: 9:49
